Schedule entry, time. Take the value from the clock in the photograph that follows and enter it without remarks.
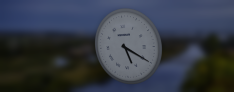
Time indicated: 5:20
